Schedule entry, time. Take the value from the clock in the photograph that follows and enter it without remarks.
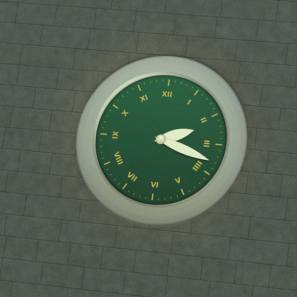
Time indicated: 2:18
